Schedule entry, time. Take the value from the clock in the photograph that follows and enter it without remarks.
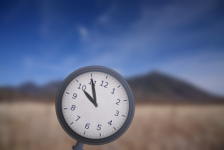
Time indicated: 9:55
